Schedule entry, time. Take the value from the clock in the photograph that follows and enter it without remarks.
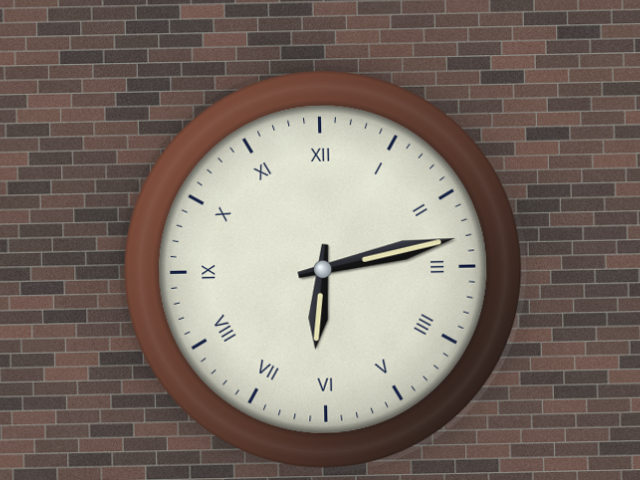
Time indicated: 6:13
